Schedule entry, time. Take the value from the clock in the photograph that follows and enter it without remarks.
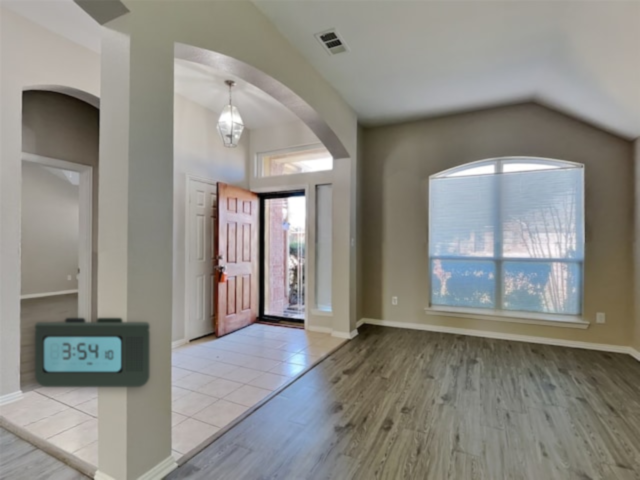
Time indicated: 3:54
